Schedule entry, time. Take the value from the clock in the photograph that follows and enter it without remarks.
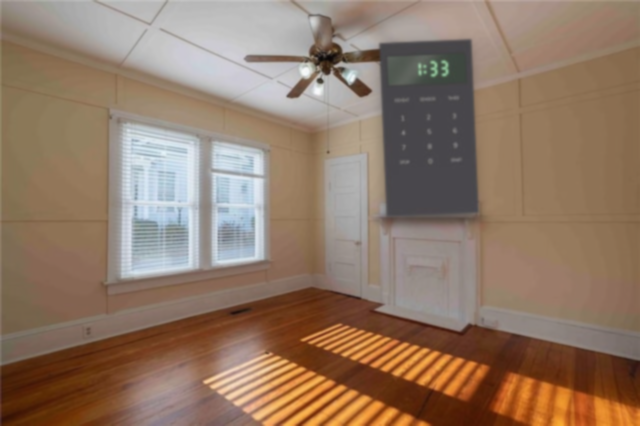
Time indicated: 1:33
